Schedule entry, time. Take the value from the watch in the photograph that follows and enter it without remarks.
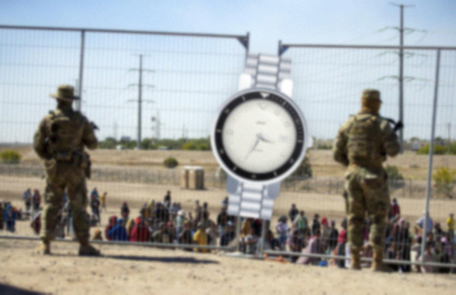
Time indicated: 3:34
